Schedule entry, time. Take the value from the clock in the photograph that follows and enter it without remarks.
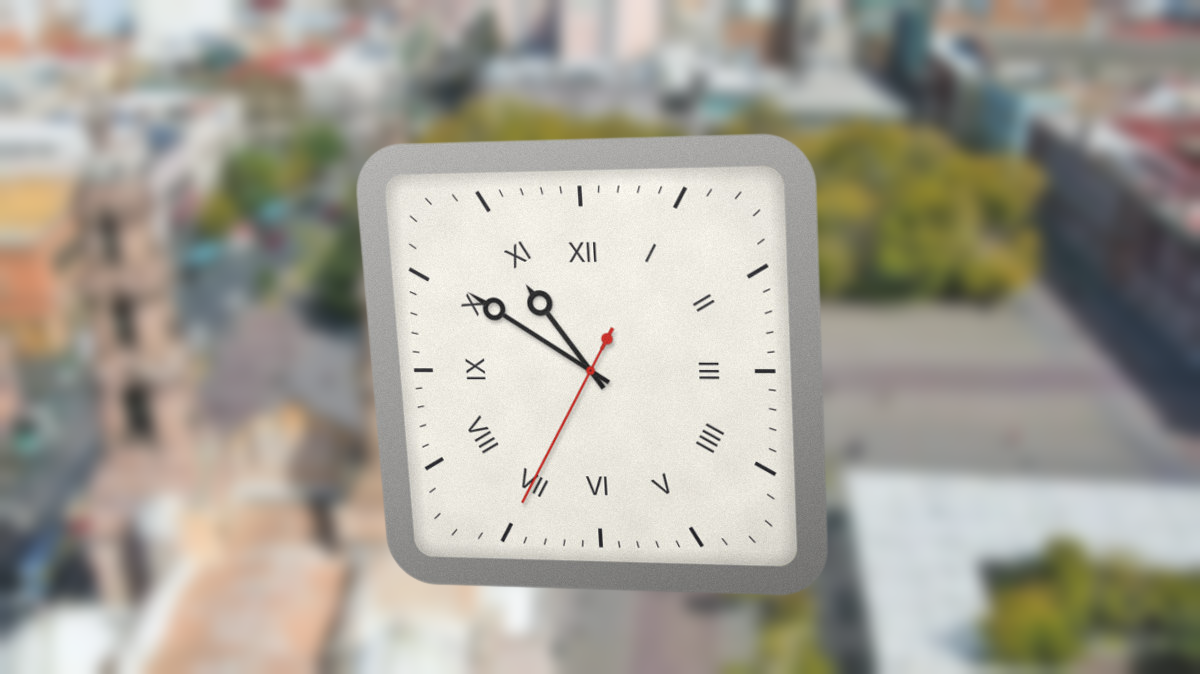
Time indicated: 10:50:35
